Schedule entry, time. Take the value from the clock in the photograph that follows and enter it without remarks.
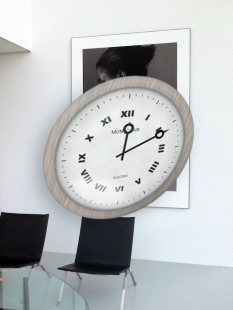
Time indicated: 12:11
